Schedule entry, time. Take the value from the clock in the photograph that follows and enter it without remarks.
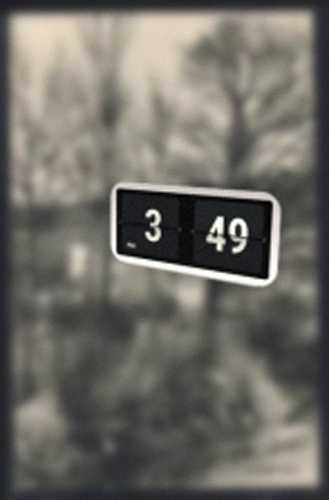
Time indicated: 3:49
